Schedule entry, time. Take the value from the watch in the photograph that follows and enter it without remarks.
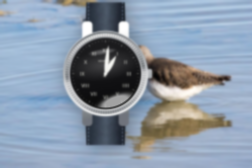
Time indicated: 1:01
